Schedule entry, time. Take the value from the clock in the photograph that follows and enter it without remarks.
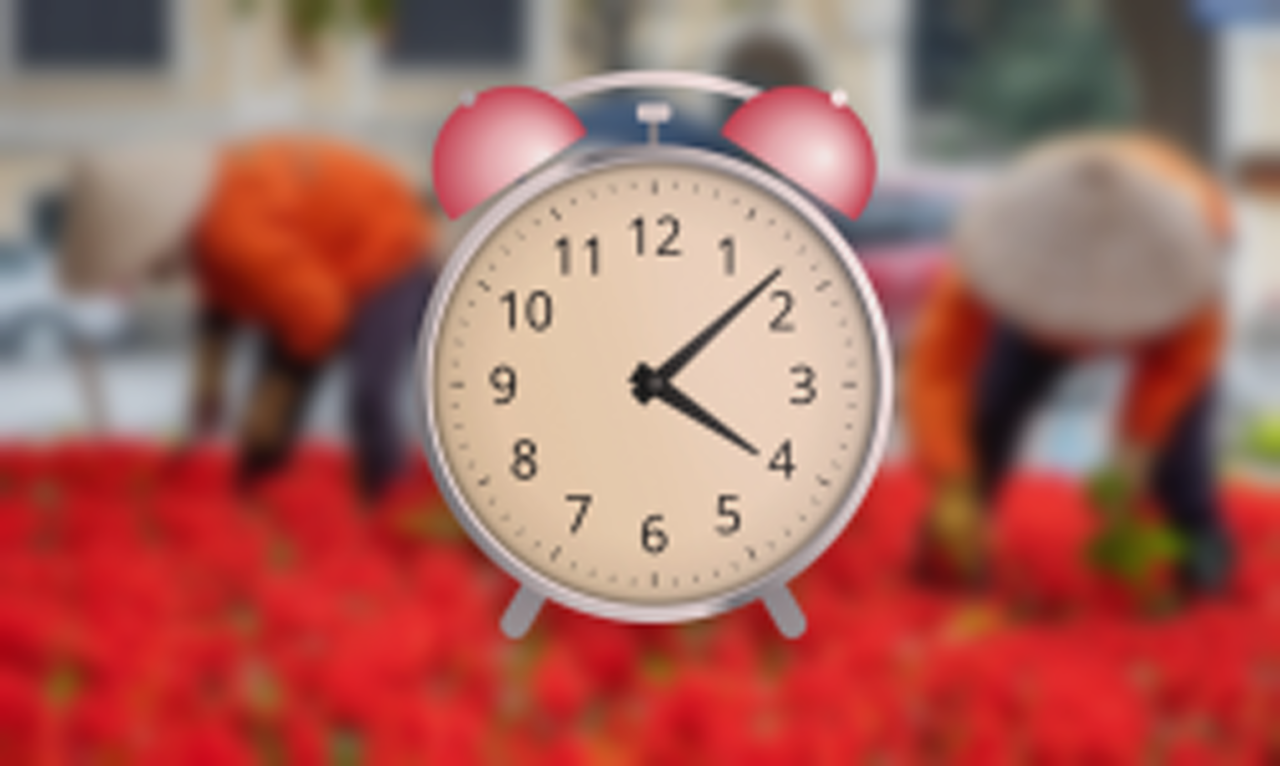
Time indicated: 4:08
